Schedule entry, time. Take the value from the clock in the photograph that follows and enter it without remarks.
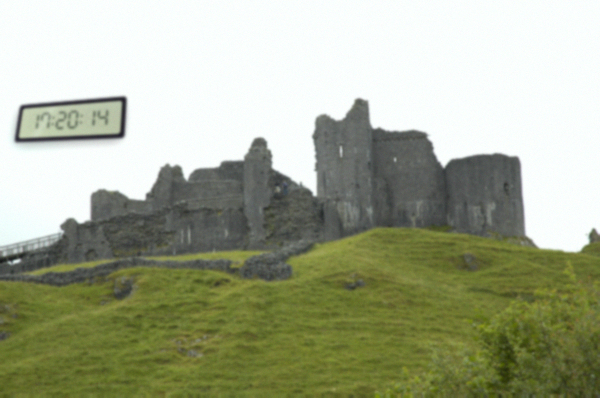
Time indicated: 17:20:14
